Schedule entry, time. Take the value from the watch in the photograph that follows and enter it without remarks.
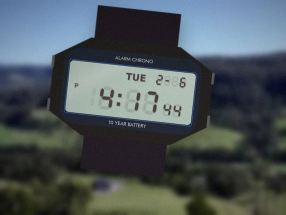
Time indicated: 4:17:44
